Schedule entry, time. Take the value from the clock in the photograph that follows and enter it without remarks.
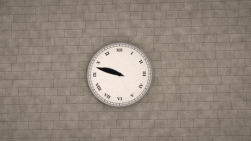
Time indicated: 9:48
